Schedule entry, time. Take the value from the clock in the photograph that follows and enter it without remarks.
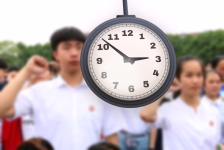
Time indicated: 2:52
